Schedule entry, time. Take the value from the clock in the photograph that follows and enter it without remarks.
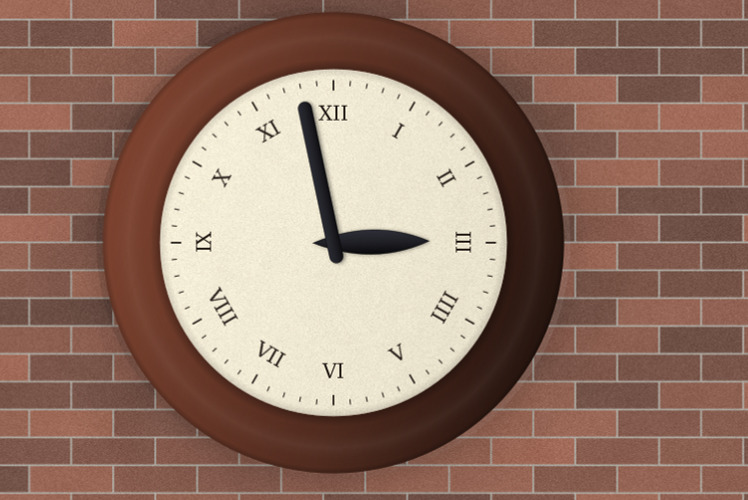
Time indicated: 2:58
